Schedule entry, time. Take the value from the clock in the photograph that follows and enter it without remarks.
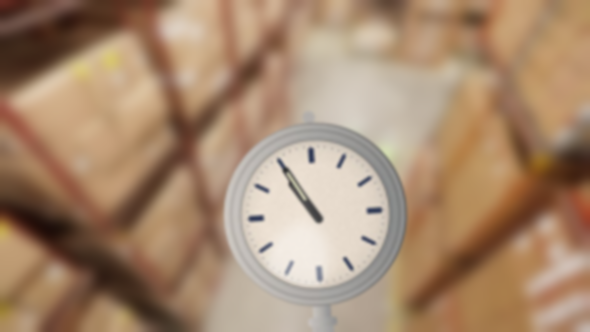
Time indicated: 10:55
